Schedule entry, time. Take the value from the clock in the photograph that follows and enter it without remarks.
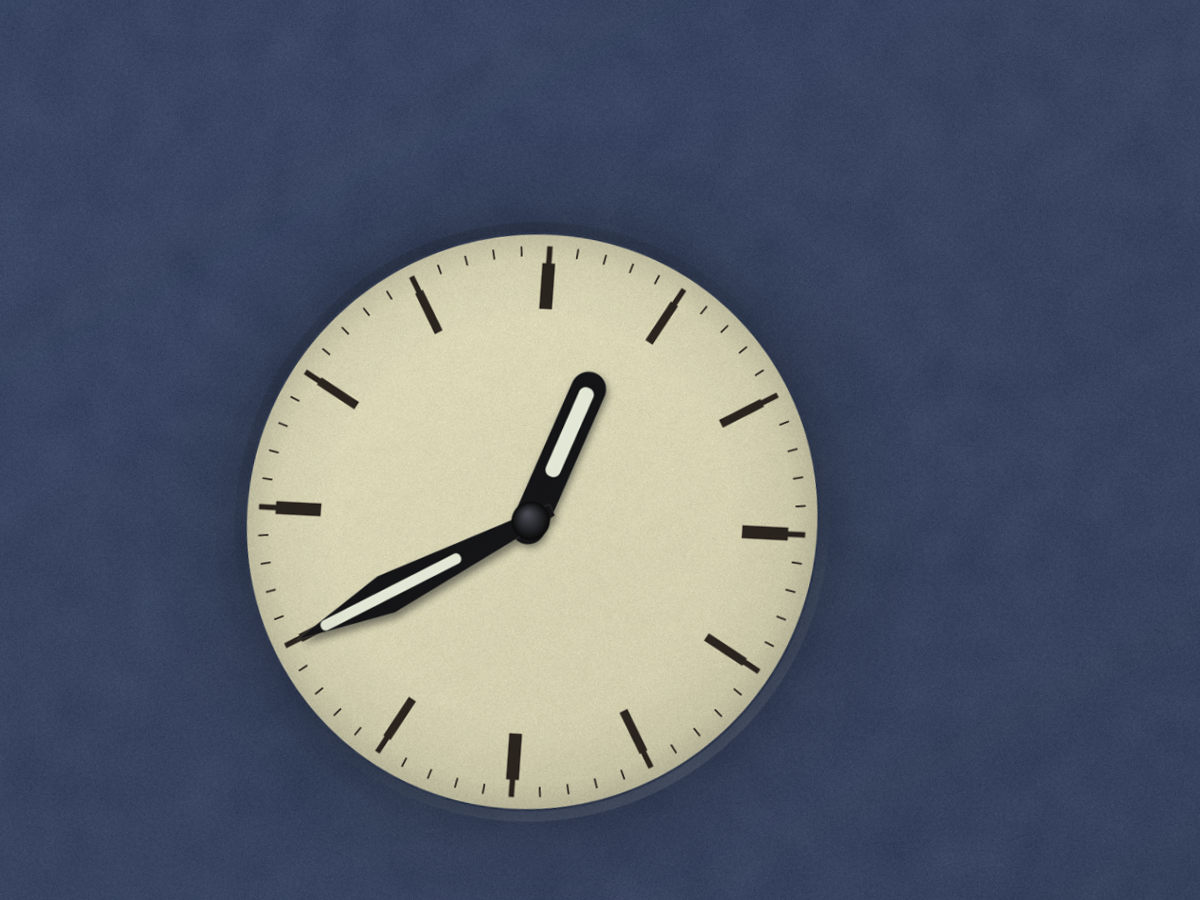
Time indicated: 12:40
